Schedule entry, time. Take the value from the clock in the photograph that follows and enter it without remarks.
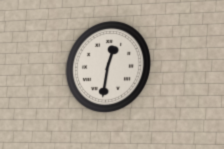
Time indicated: 12:31
